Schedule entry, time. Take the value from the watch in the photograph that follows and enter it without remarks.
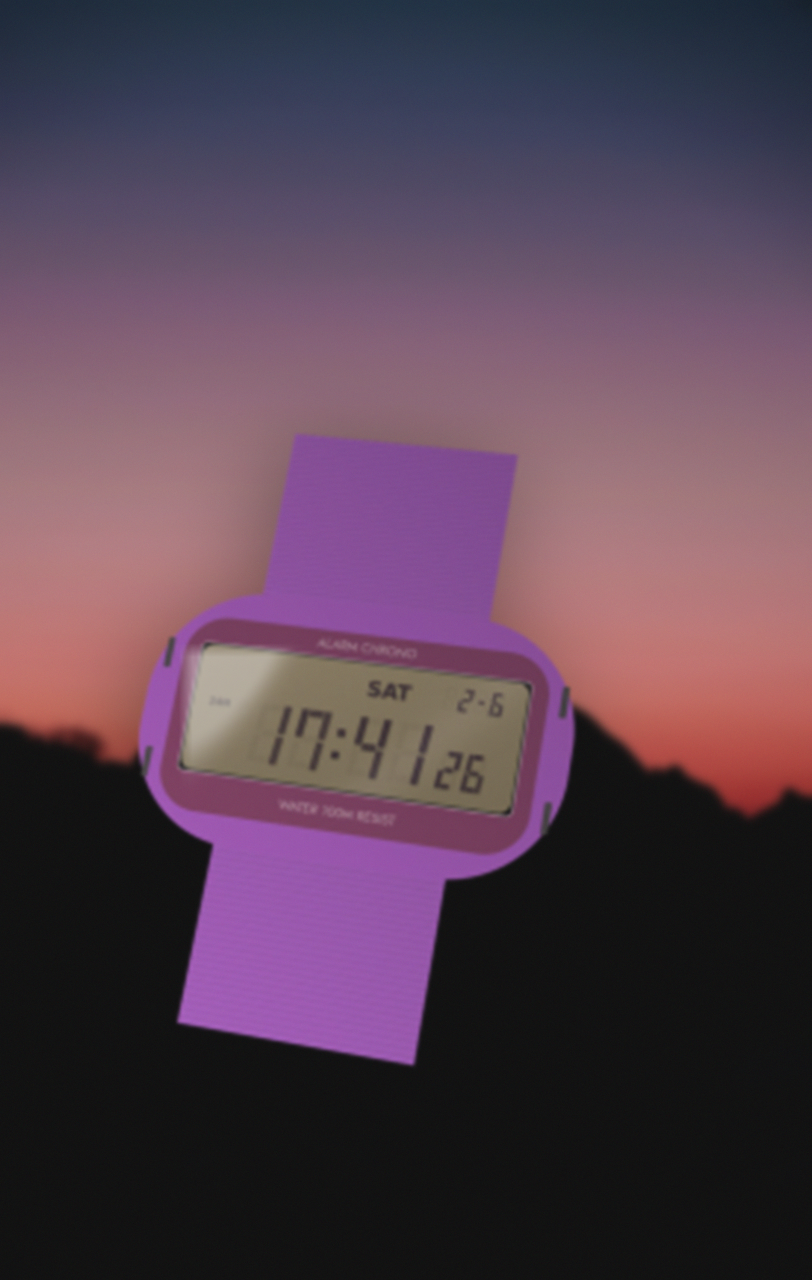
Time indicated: 17:41:26
